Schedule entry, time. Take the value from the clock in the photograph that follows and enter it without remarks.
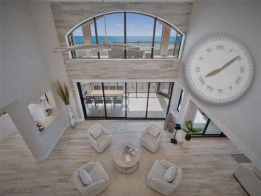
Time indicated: 8:09
